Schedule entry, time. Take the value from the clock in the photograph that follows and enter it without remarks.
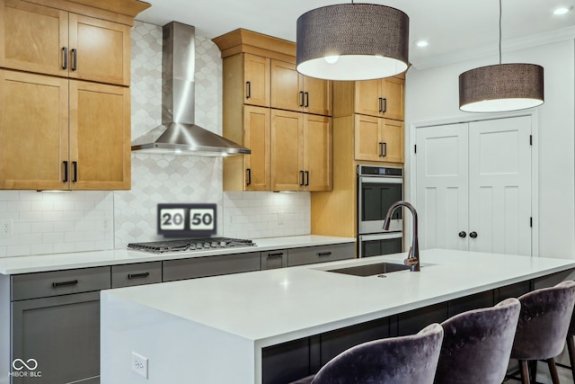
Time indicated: 20:50
